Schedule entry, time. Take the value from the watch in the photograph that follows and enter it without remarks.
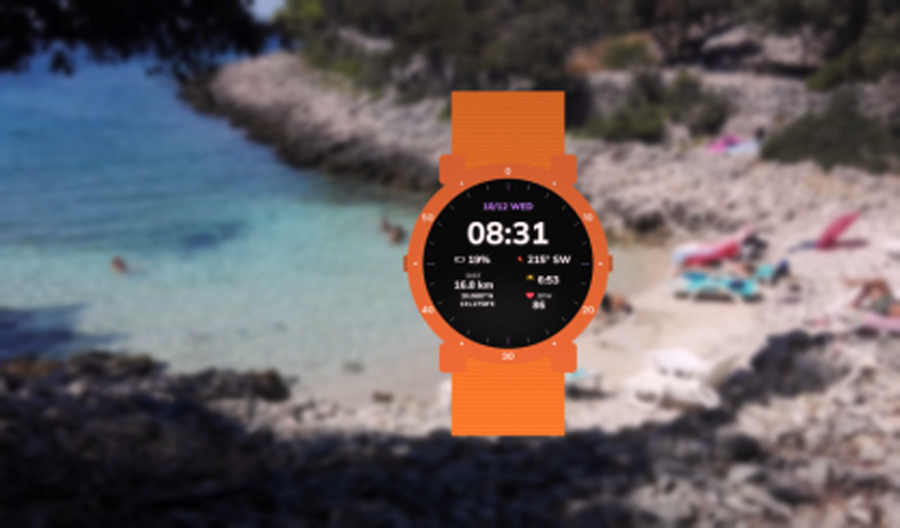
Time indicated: 8:31
